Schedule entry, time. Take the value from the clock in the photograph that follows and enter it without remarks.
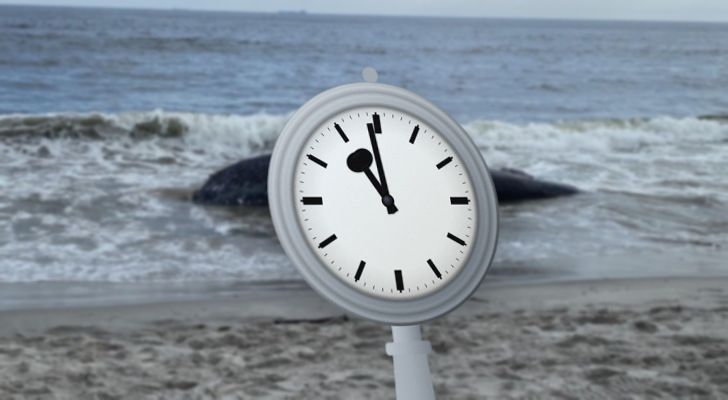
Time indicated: 10:59
